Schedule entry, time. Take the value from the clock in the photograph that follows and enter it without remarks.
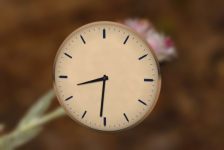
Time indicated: 8:31
